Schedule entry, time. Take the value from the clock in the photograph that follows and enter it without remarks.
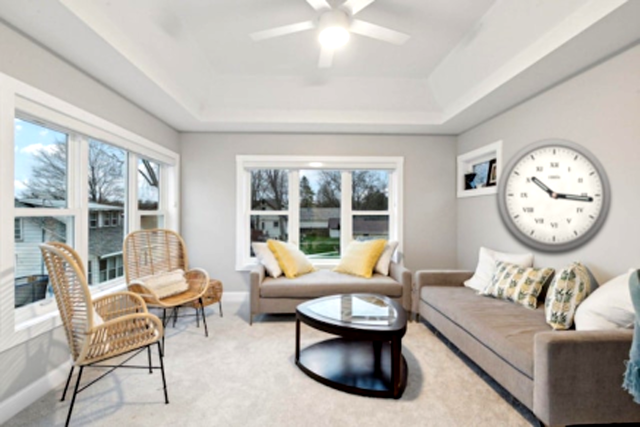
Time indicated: 10:16
